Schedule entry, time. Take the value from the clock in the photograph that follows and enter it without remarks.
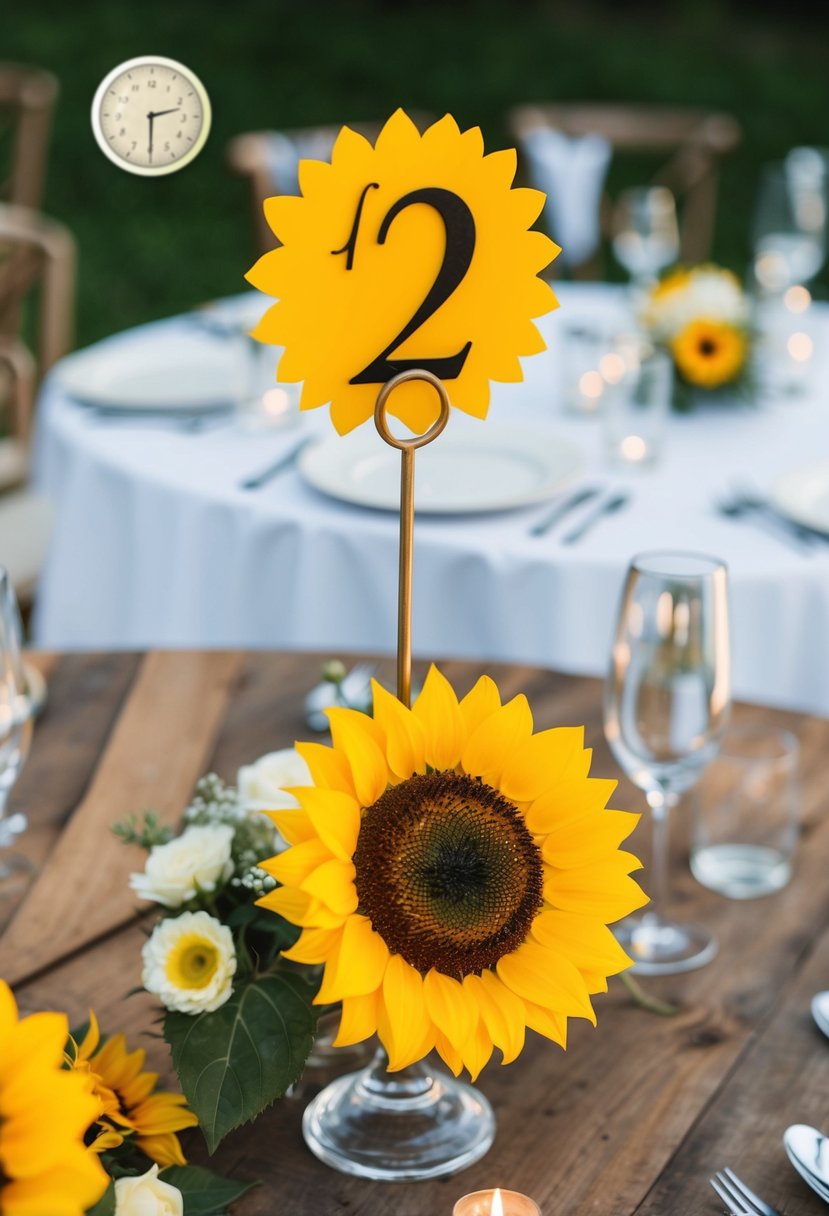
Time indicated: 2:30
